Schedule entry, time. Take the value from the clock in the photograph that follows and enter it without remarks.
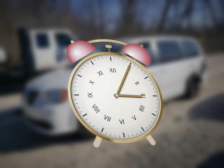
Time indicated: 3:05
